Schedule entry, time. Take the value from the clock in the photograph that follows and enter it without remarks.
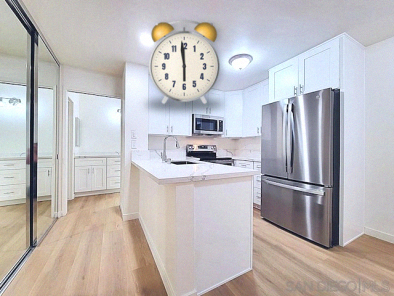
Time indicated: 5:59
